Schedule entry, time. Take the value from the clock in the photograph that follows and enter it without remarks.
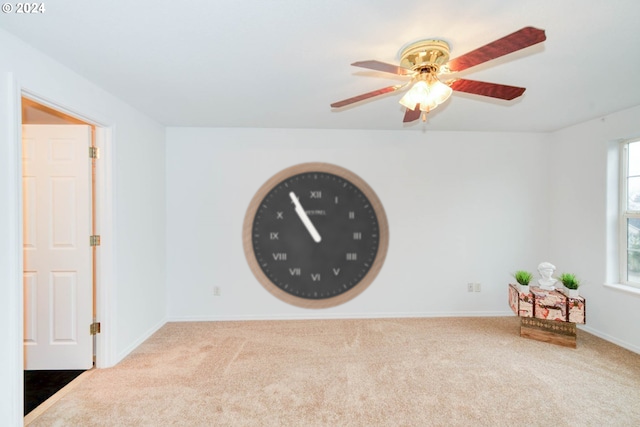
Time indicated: 10:55
